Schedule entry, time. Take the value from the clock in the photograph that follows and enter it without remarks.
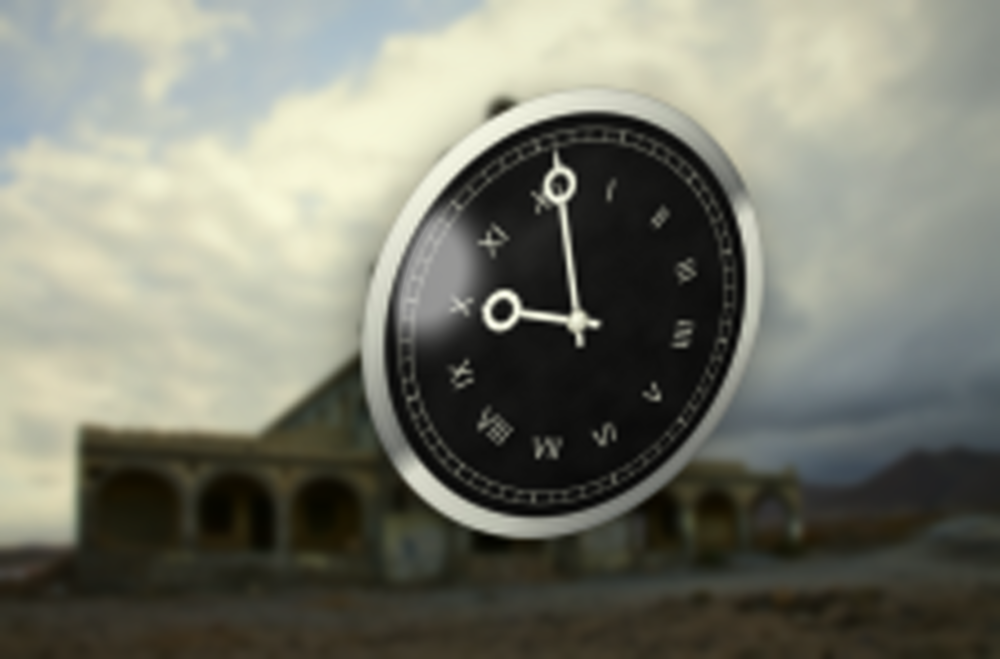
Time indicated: 10:01
